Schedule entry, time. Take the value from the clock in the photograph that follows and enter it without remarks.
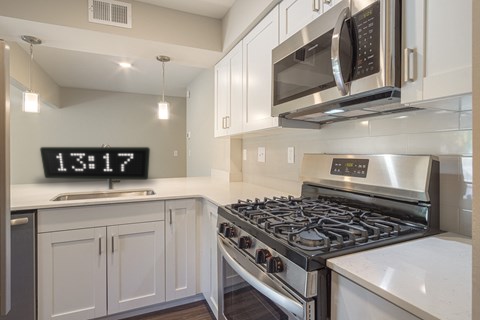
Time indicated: 13:17
